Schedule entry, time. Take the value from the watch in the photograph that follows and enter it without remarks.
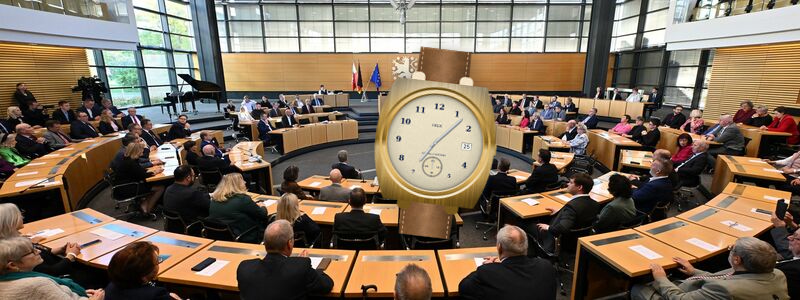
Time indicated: 7:07
